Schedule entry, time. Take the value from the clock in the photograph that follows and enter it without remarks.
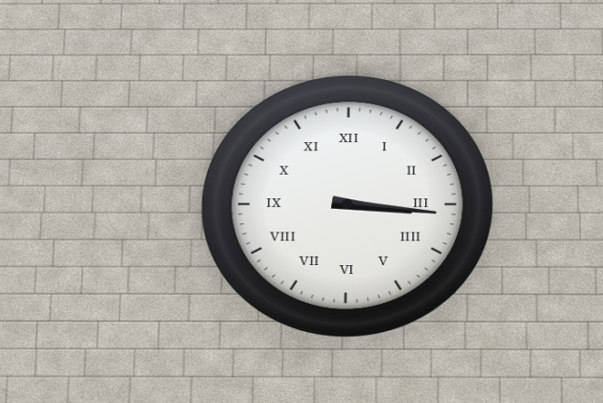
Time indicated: 3:16
